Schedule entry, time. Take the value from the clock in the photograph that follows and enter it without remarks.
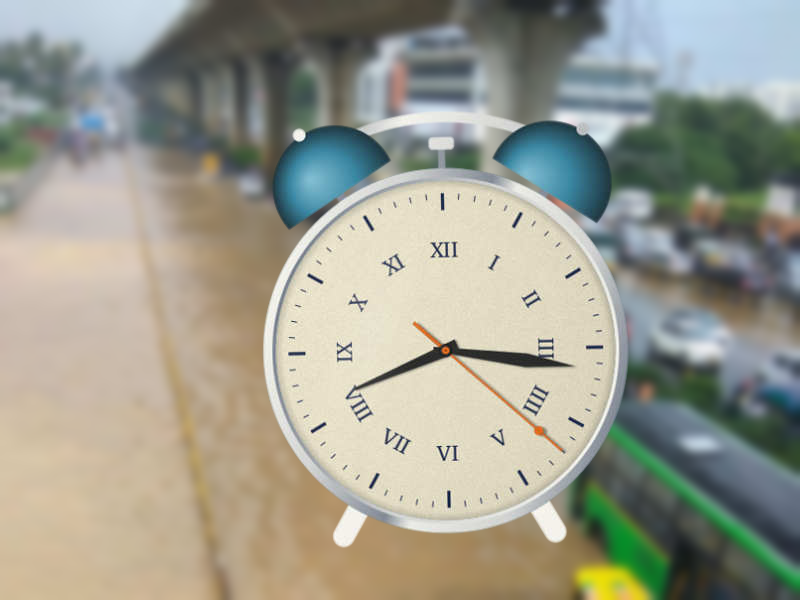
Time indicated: 8:16:22
